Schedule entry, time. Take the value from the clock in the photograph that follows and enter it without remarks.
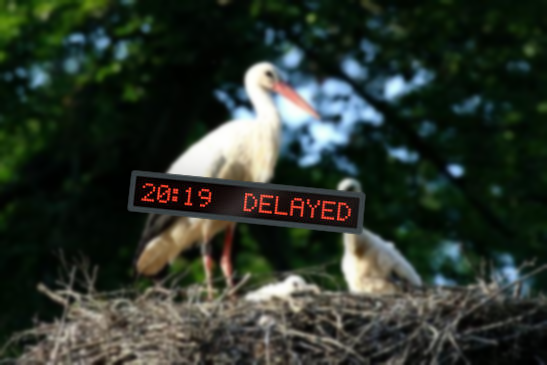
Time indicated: 20:19
